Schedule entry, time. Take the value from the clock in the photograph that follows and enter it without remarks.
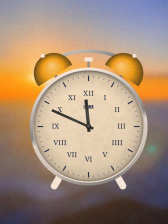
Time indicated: 11:49
